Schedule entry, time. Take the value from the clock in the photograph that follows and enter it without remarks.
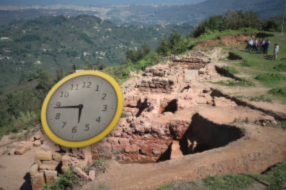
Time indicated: 5:44
